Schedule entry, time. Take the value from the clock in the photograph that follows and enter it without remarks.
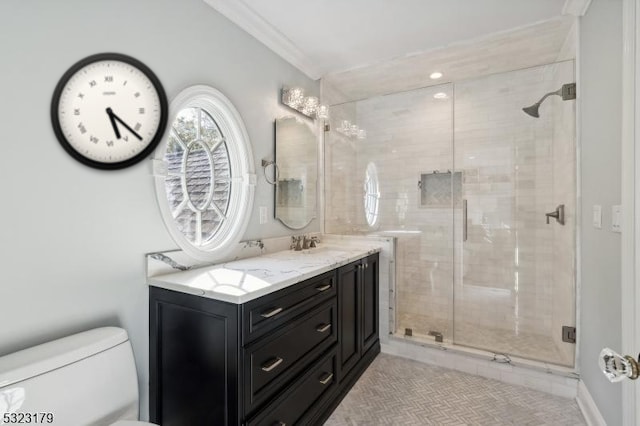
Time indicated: 5:22
